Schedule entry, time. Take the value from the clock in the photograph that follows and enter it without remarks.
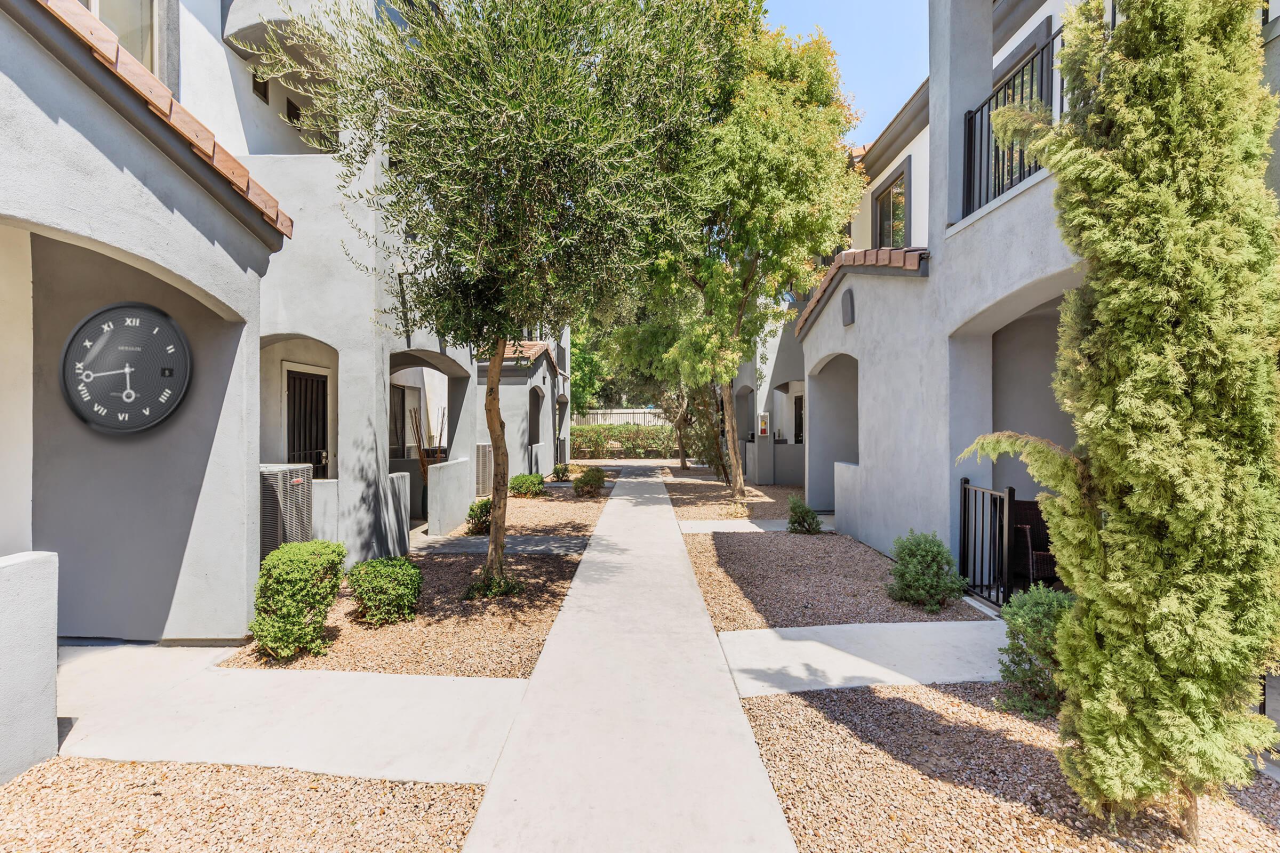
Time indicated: 5:43
